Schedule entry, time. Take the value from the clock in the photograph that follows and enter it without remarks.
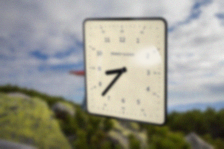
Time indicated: 8:37
